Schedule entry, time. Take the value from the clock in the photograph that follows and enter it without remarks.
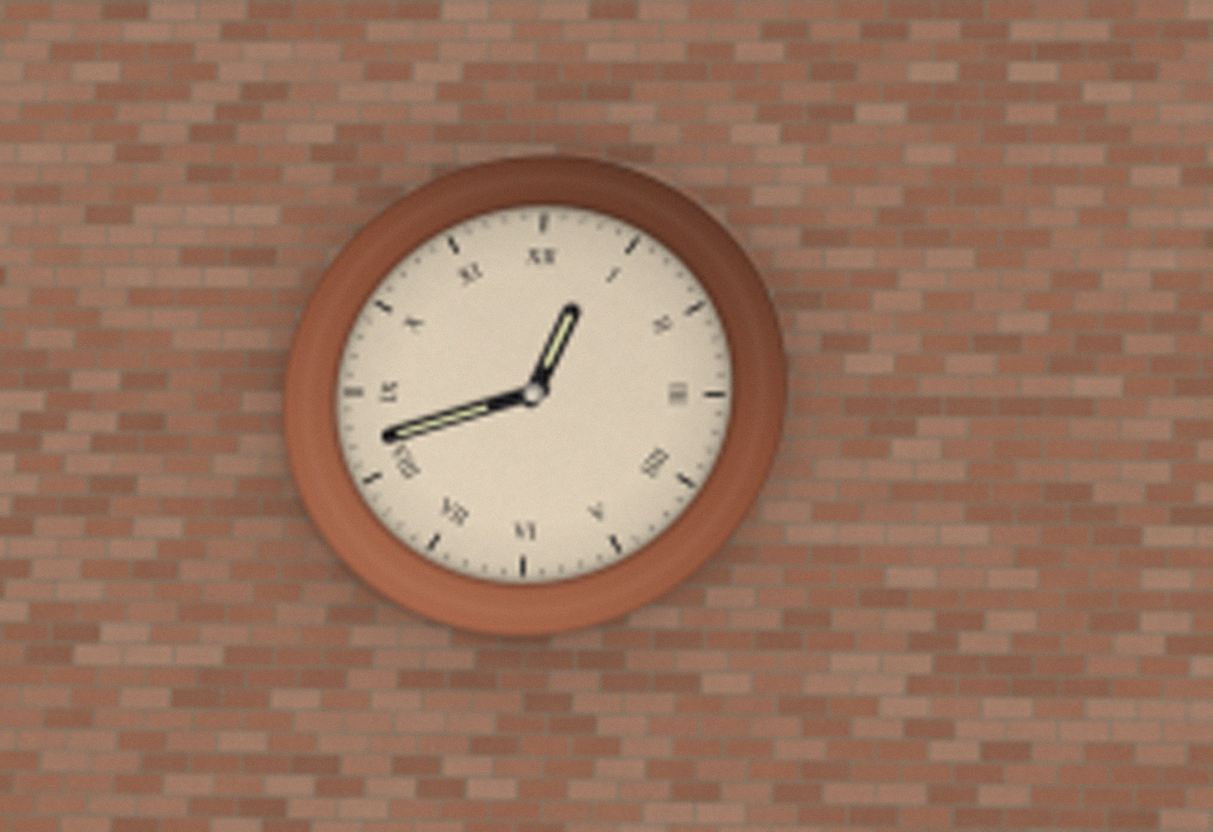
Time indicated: 12:42
